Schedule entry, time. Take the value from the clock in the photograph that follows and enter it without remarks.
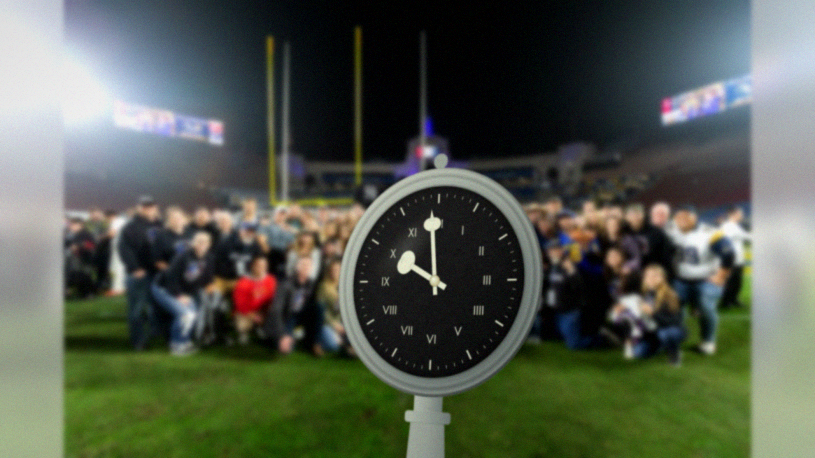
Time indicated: 9:59
